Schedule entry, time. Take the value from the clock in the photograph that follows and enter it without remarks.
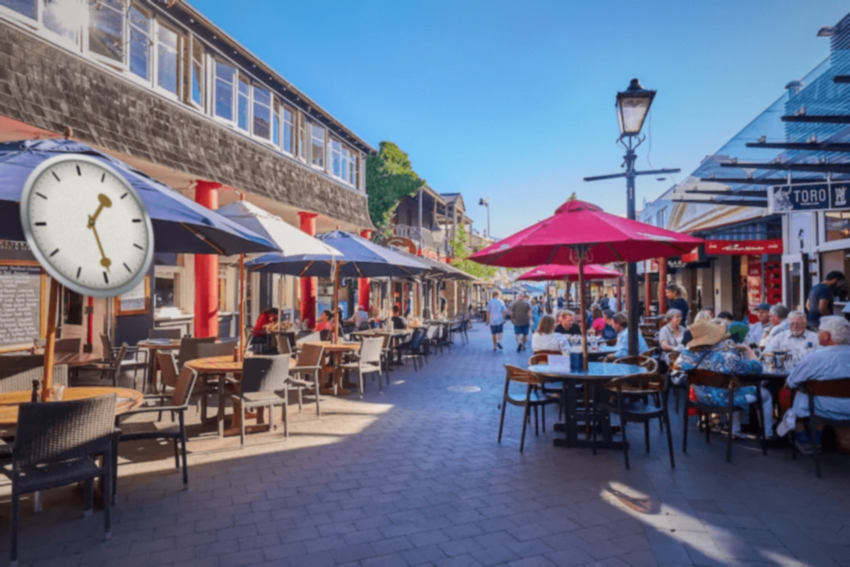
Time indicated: 1:29
